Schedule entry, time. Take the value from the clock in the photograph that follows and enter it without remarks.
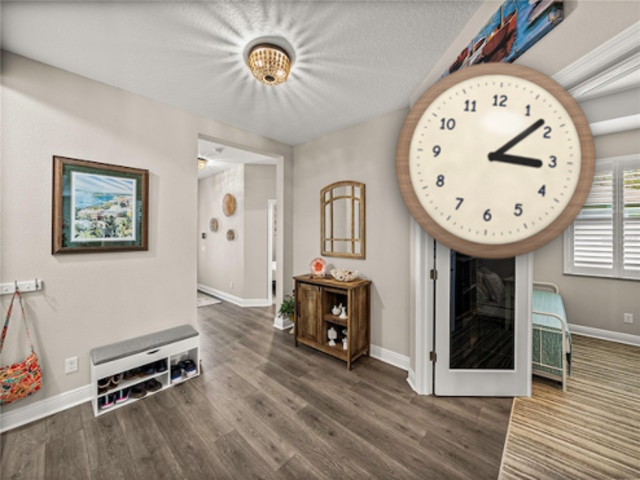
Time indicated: 3:08
